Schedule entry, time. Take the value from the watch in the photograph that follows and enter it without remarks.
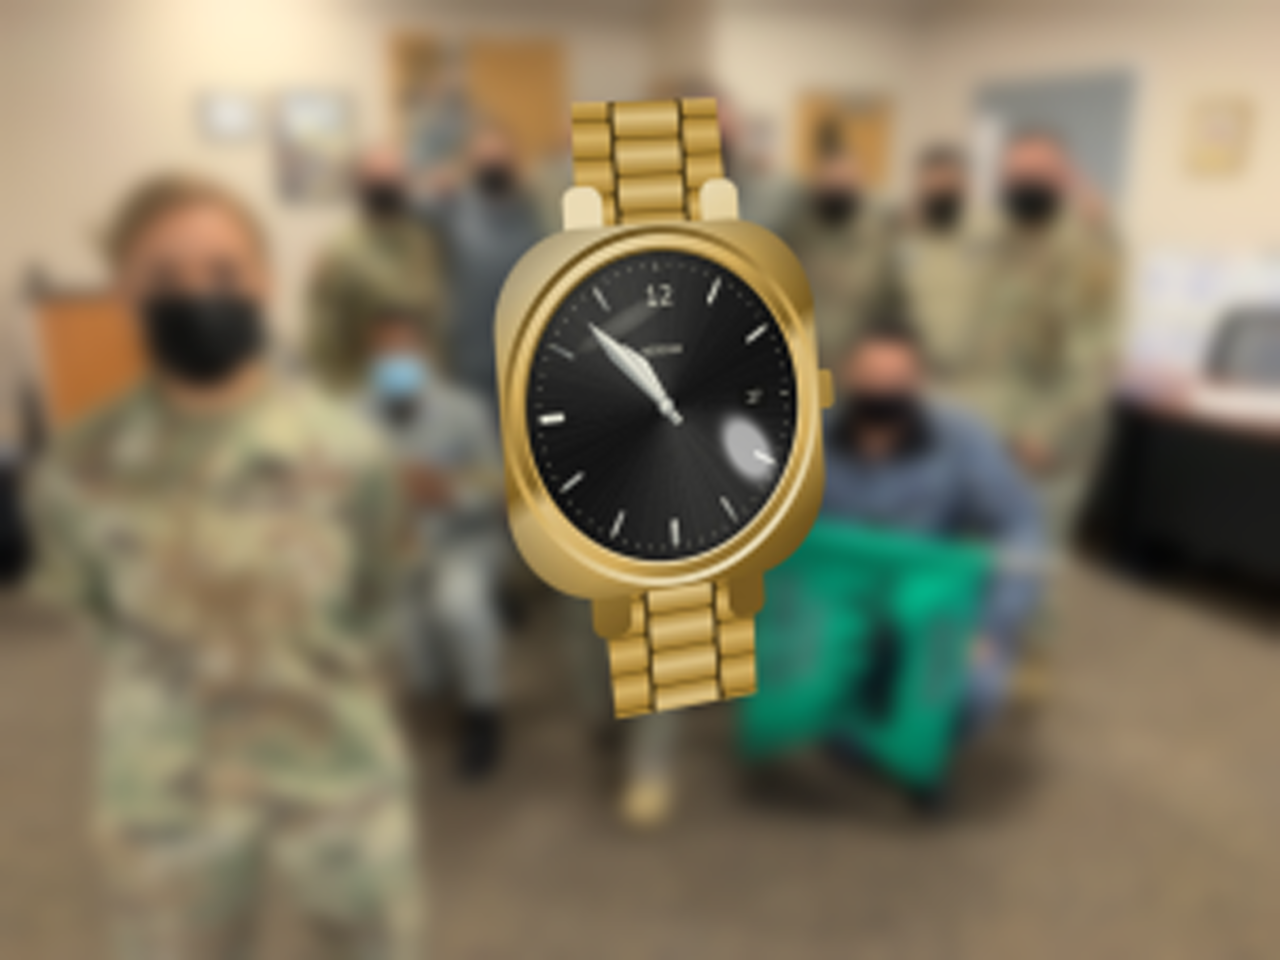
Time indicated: 10:53
